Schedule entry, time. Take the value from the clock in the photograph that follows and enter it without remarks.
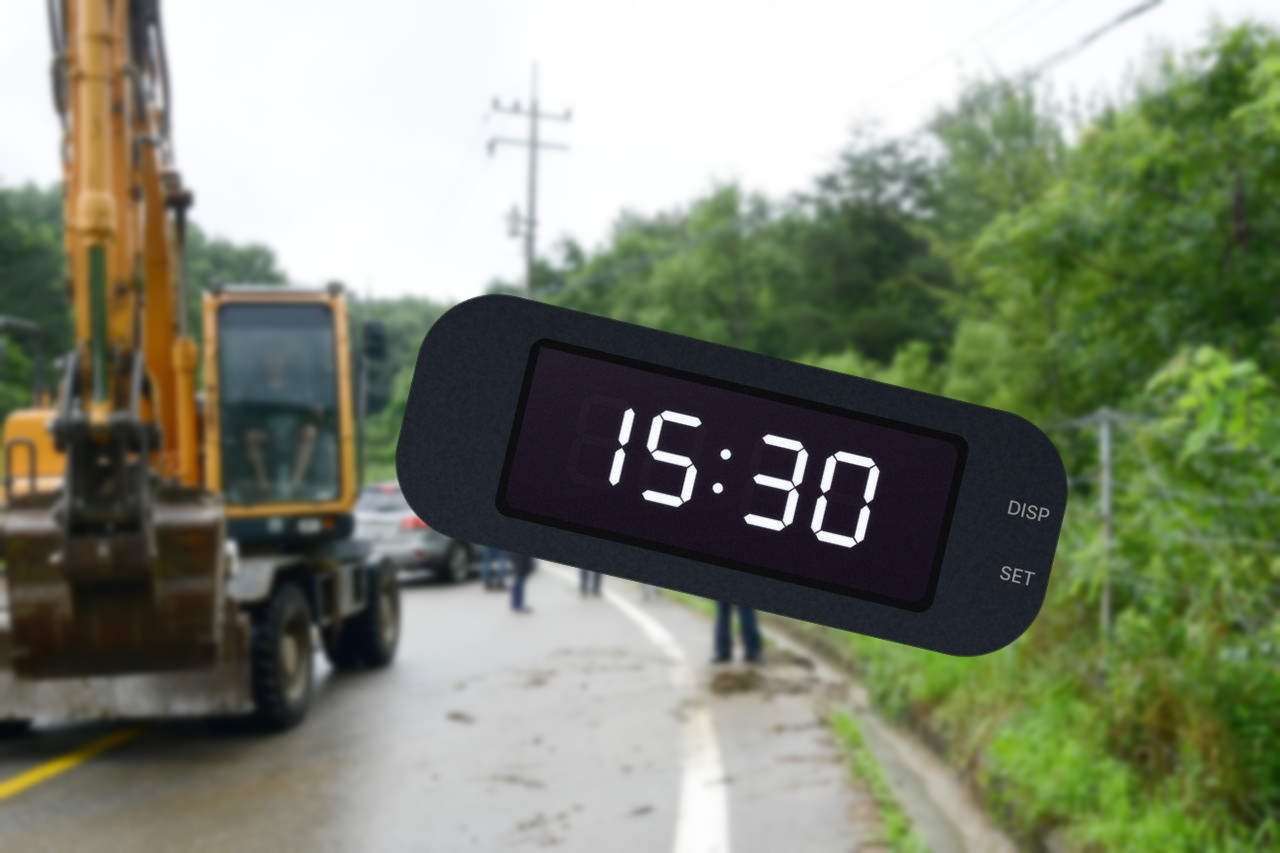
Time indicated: 15:30
